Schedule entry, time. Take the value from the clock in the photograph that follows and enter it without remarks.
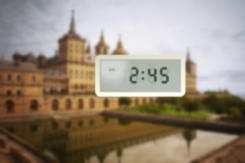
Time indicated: 2:45
